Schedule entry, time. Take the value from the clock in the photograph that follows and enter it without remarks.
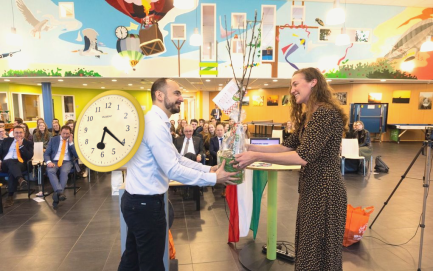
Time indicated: 6:21
